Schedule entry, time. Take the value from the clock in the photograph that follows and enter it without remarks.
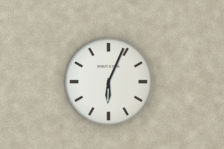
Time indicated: 6:04
